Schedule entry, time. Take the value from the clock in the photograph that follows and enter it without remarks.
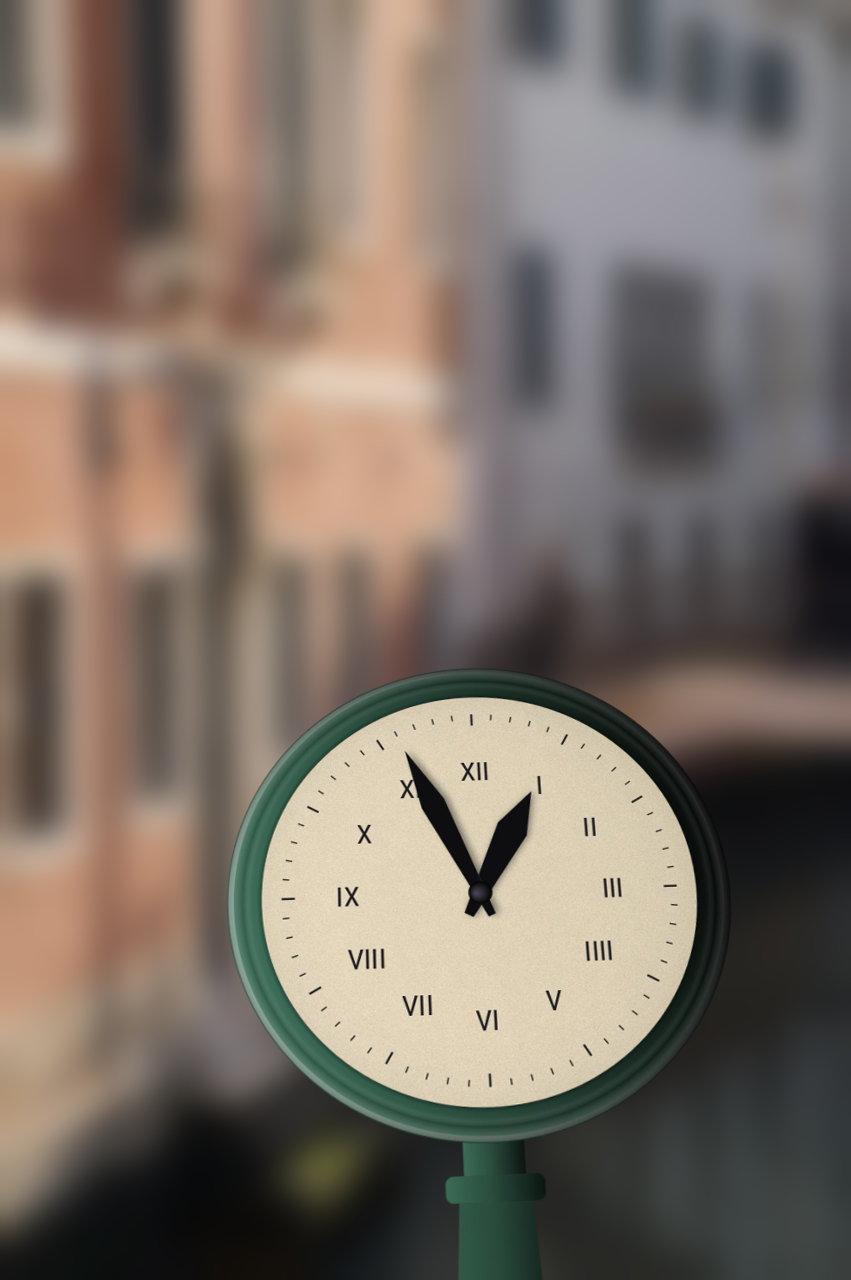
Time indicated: 12:56
